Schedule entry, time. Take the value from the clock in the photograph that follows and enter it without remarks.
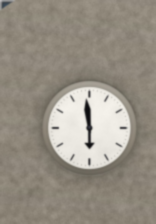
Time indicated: 5:59
